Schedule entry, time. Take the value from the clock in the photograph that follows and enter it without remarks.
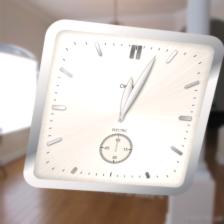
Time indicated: 12:03
